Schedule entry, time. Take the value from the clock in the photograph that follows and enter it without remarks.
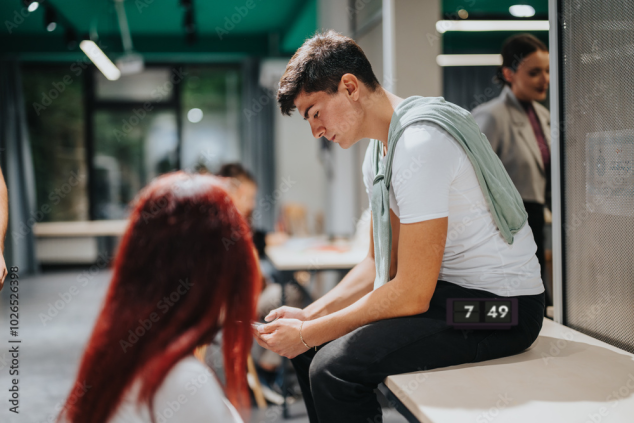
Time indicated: 7:49
